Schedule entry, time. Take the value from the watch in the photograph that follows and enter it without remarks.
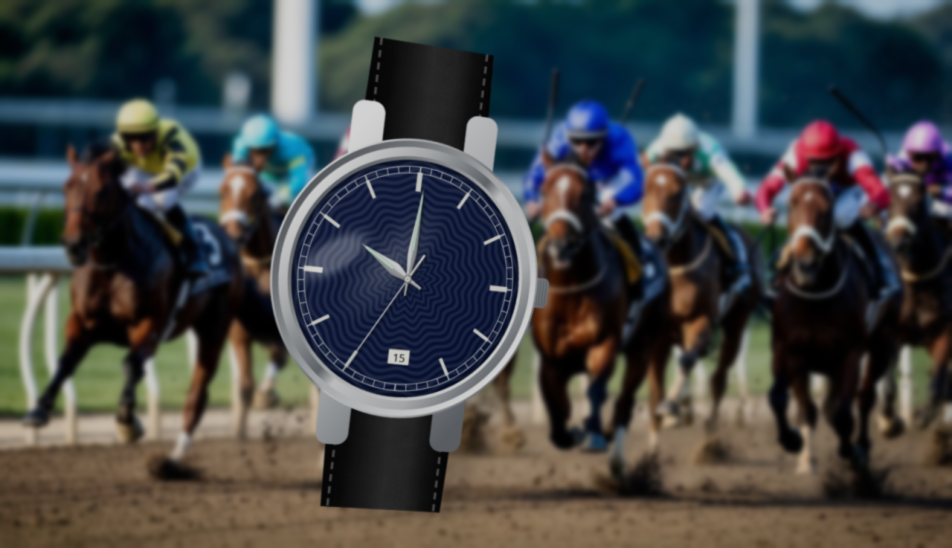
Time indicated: 10:00:35
